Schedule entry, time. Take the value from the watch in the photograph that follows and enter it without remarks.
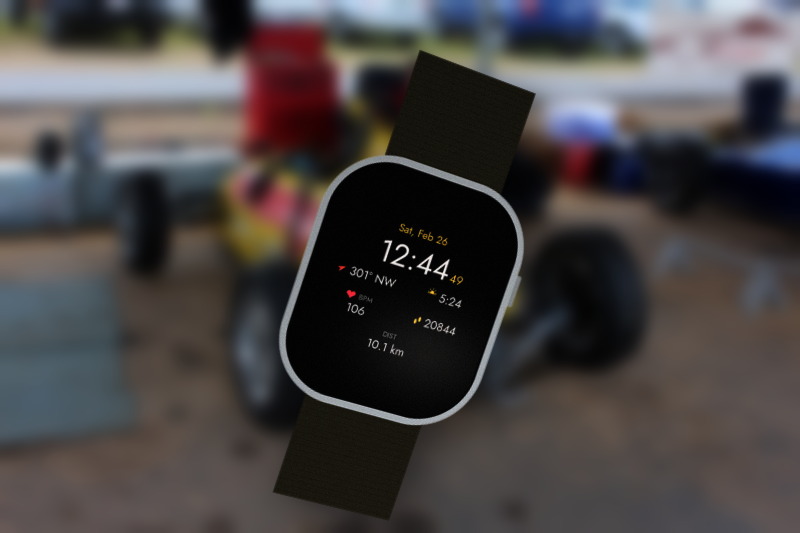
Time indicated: 12:44:49
